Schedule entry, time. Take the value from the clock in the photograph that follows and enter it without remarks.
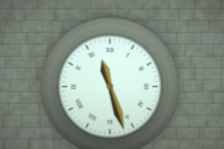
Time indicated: 11:27
